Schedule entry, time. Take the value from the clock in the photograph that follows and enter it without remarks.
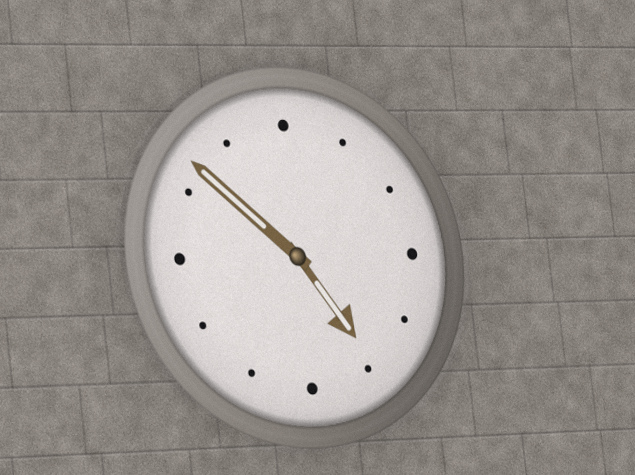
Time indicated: 4:52
